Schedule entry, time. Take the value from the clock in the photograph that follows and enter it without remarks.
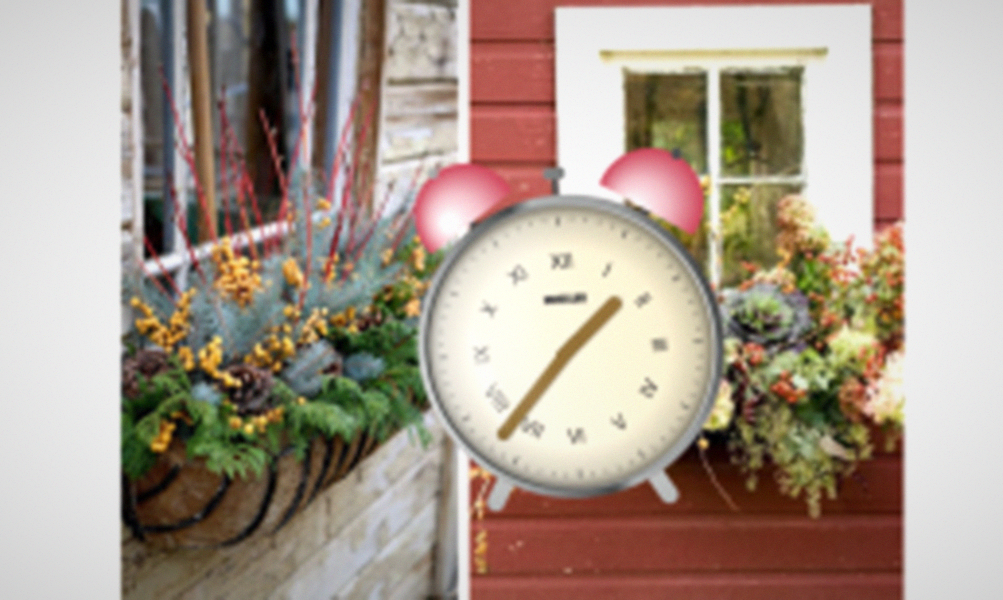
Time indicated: 1:37
